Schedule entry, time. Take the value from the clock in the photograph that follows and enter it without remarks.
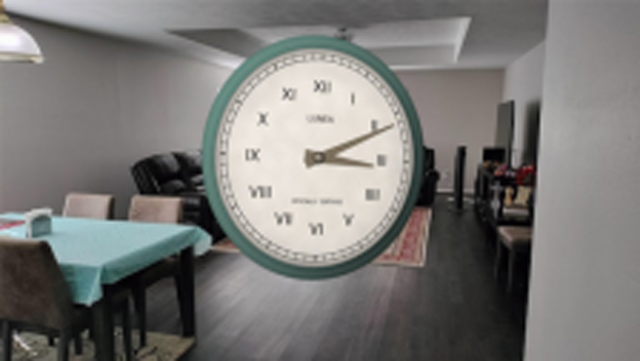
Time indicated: 3:11
